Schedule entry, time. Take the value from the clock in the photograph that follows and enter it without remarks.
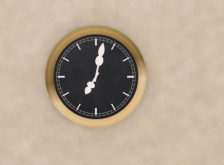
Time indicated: 7:02
